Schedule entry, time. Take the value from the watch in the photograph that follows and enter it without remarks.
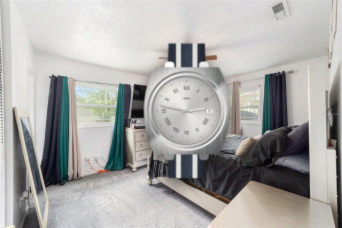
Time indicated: 2:47
